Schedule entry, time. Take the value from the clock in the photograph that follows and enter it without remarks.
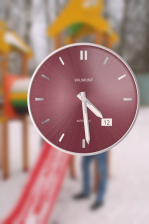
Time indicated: 4:29
